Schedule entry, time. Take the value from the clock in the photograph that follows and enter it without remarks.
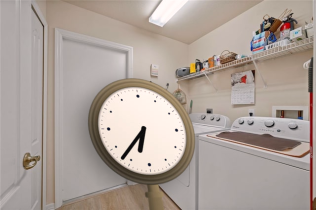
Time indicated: 6:37
